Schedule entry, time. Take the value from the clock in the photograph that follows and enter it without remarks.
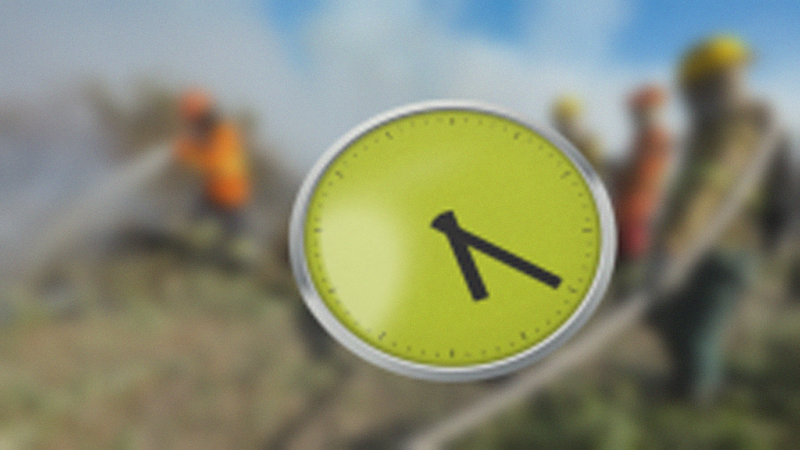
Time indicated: 5:20
